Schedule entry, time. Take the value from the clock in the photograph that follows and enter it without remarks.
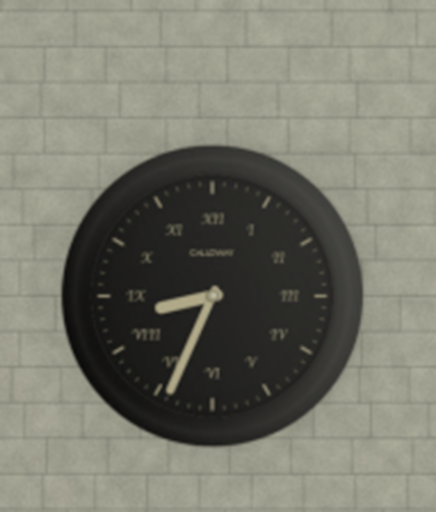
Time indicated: 8:34
